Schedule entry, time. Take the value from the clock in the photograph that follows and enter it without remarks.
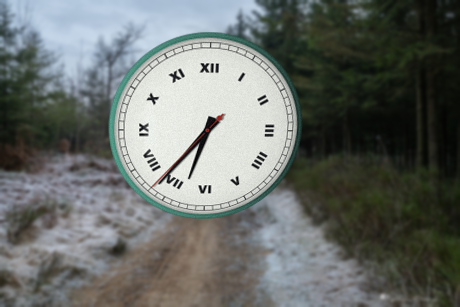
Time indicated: 6:36:37
